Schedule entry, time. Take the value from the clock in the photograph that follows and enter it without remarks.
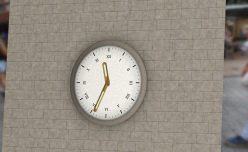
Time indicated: 11:34
